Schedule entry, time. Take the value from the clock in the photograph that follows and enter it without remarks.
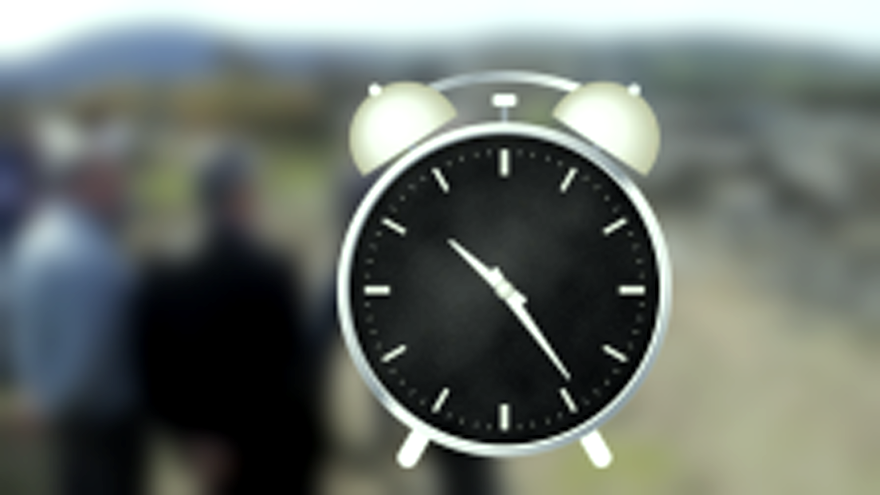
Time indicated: 10:24
